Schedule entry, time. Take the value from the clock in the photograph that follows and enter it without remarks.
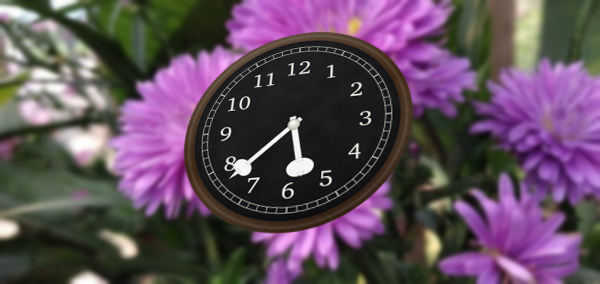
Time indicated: 5:38
